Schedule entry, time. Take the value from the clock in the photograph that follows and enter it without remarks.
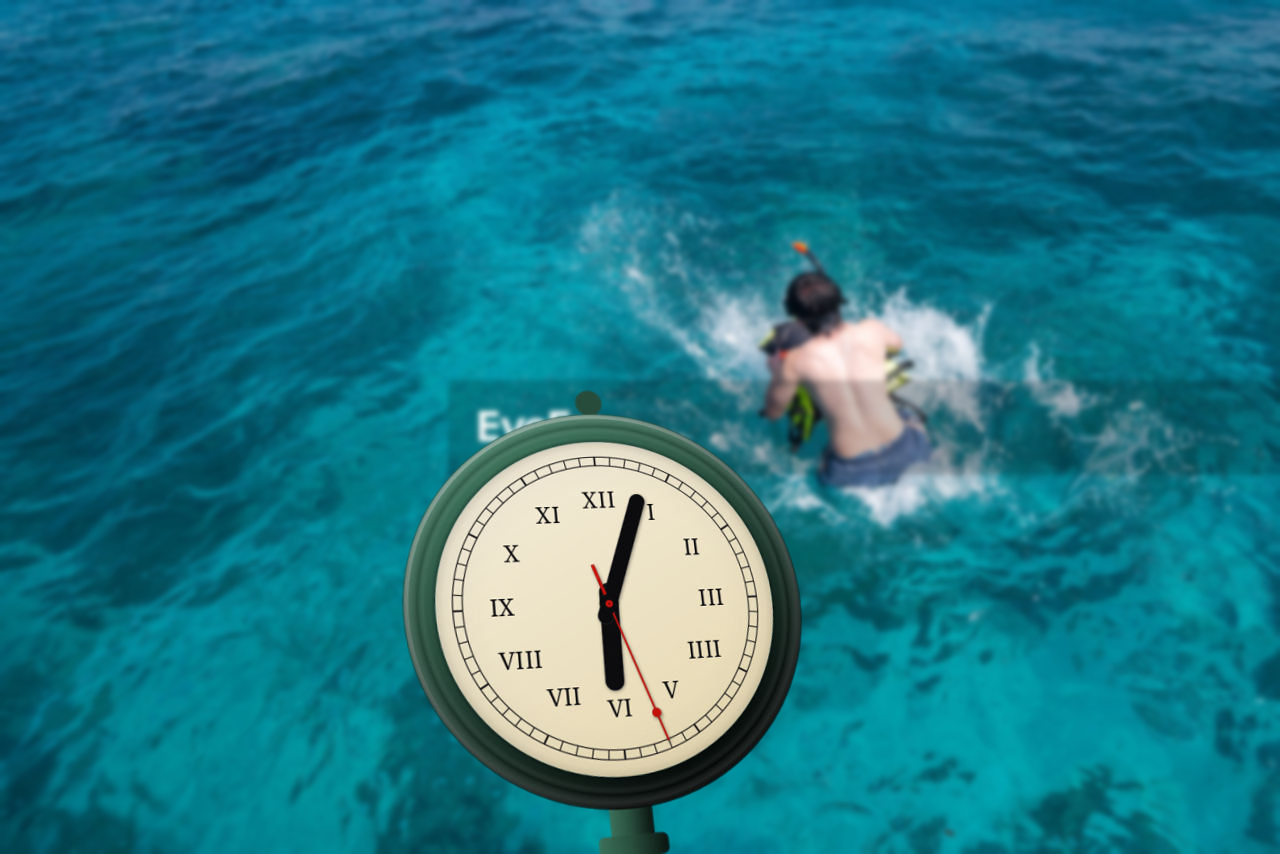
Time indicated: 6:03:27
